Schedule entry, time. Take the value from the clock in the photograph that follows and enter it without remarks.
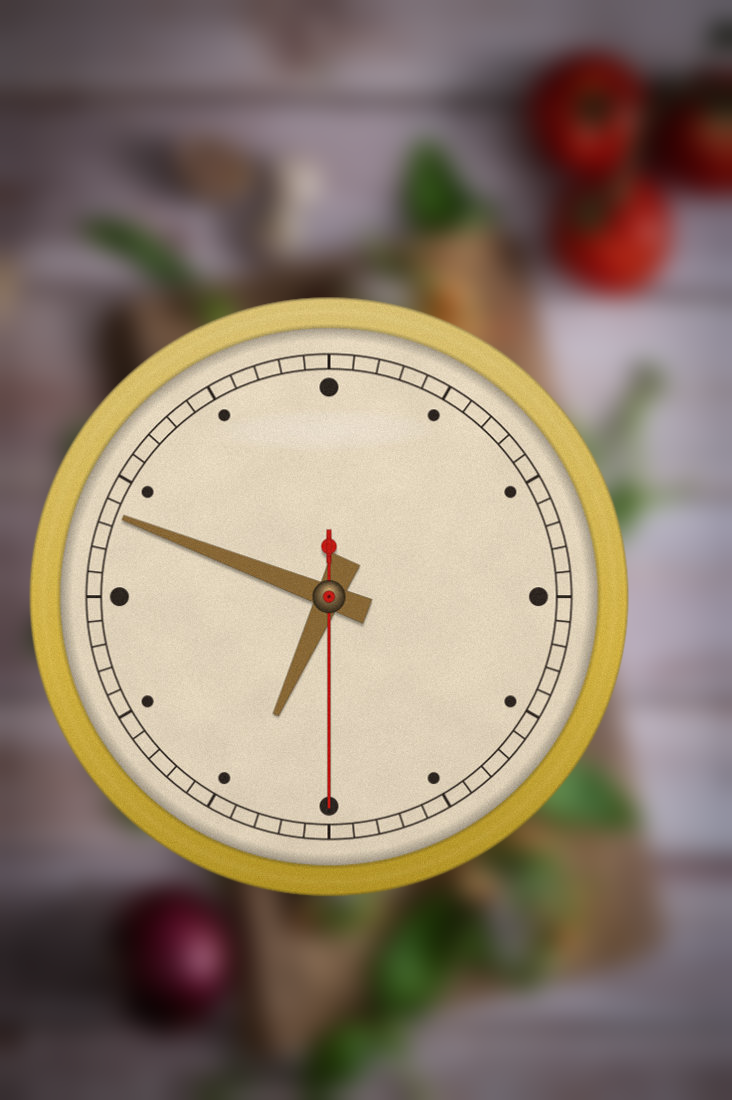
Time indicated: 6:48:30
